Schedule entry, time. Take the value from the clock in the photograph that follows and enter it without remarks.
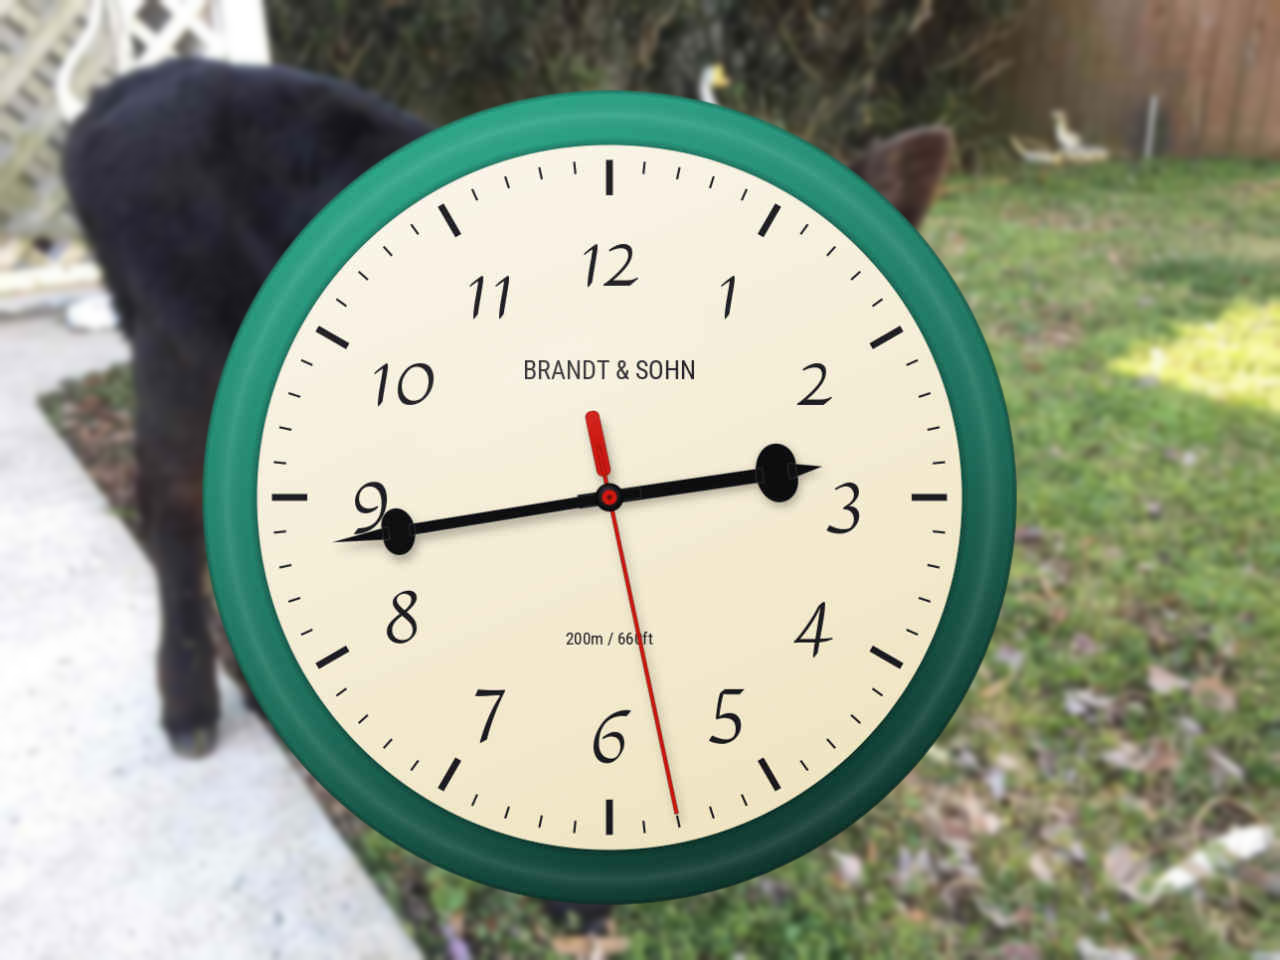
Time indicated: 2:43:28
